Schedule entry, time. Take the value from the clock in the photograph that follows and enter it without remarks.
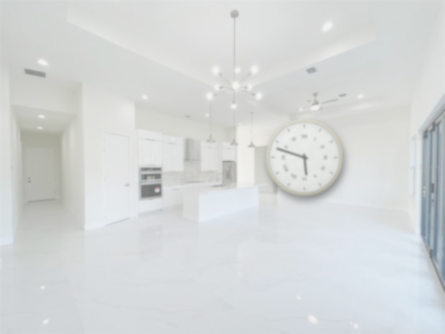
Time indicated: 5:48
